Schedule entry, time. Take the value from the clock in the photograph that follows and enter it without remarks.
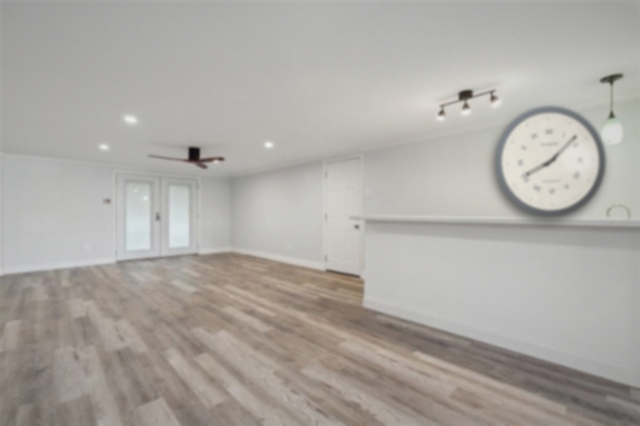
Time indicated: 8:08
